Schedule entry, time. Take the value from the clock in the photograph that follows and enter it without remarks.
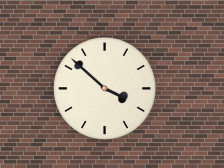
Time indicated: 3:52
